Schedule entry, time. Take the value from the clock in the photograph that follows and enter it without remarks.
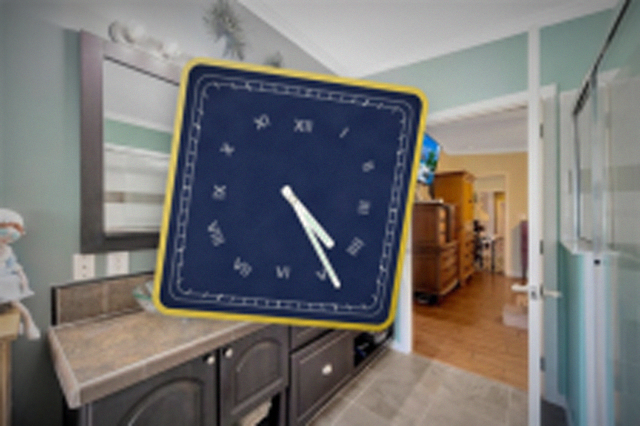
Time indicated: 4:24
